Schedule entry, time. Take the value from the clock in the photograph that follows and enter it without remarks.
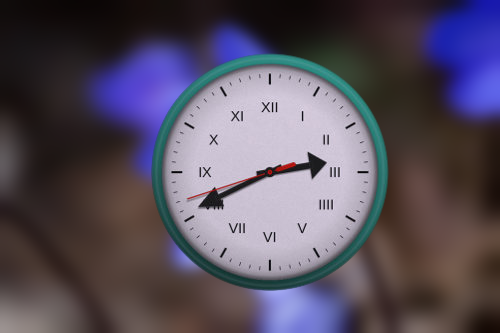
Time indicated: 2:40:42
